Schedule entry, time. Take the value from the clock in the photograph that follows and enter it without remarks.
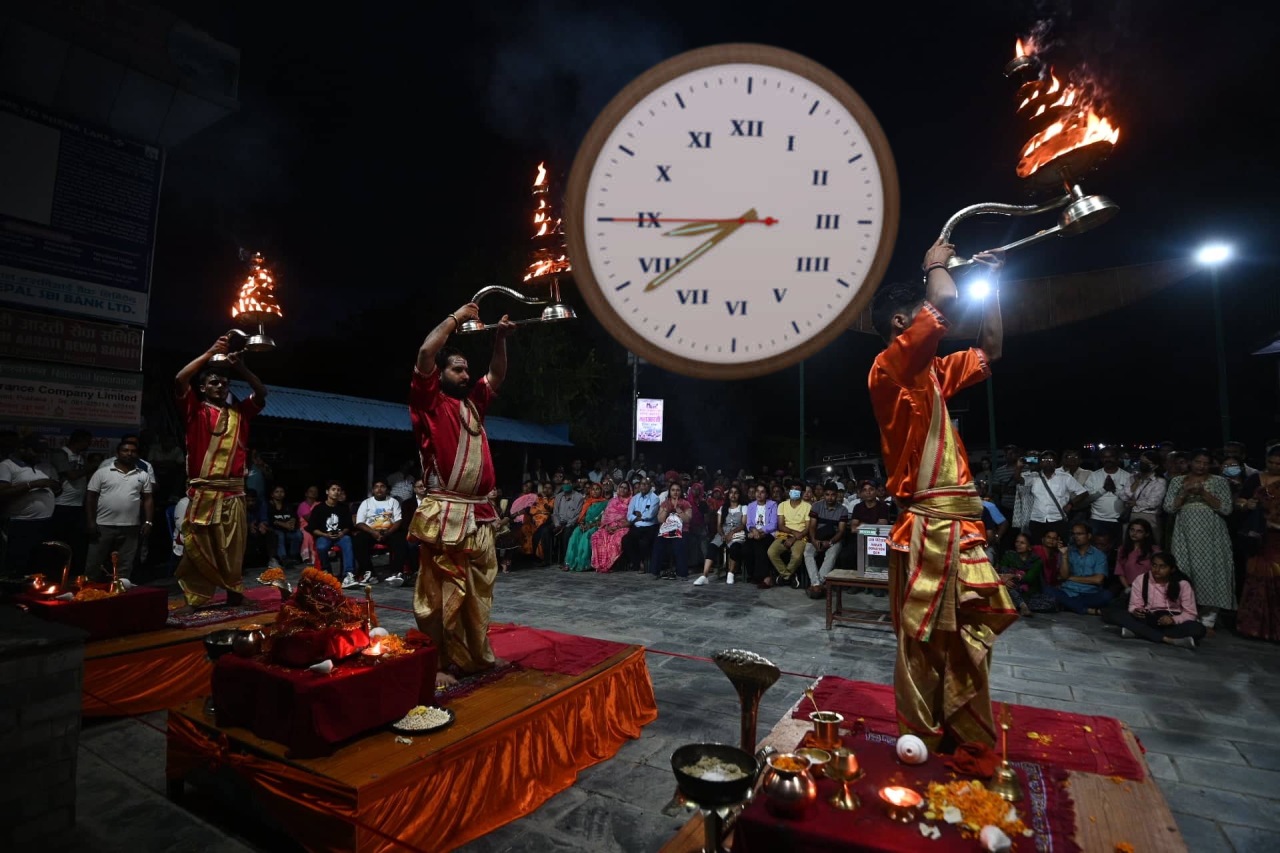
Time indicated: 8:38:45
